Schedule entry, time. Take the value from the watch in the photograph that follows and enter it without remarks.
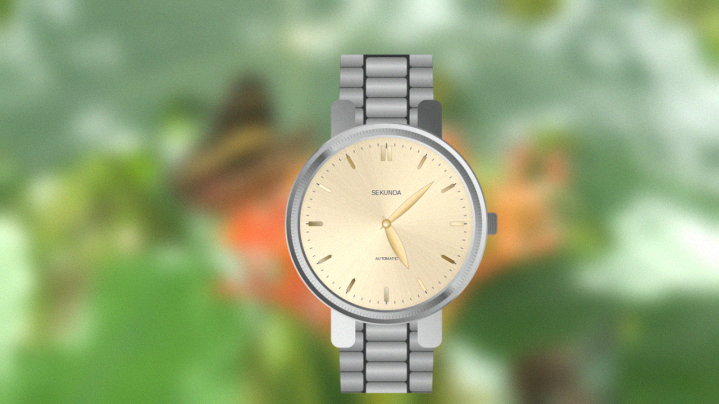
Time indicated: 5:08
